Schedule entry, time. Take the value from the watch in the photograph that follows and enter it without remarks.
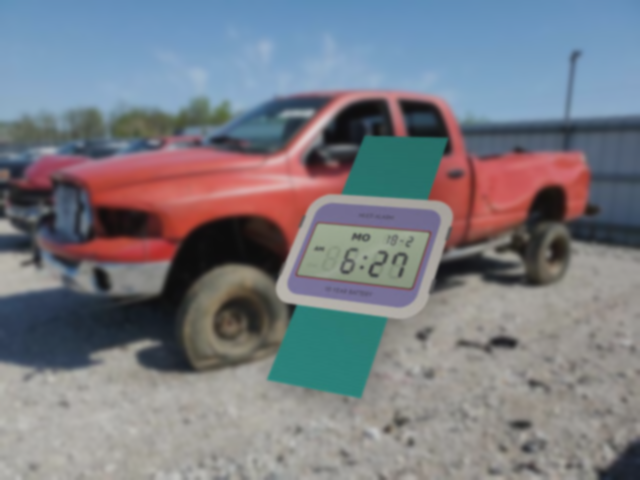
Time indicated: 6:27
